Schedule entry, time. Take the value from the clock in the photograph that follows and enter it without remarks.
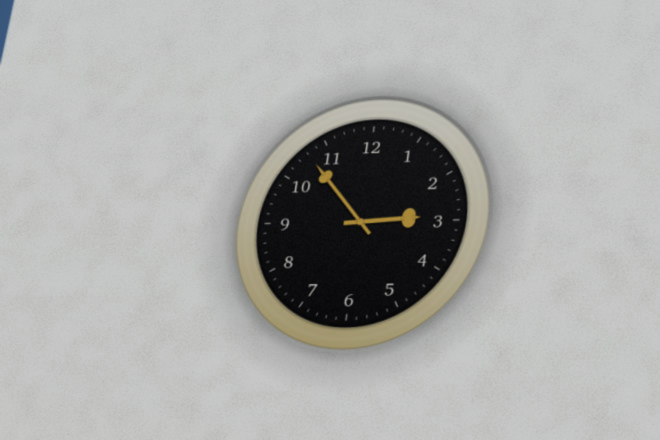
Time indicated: 2:53
